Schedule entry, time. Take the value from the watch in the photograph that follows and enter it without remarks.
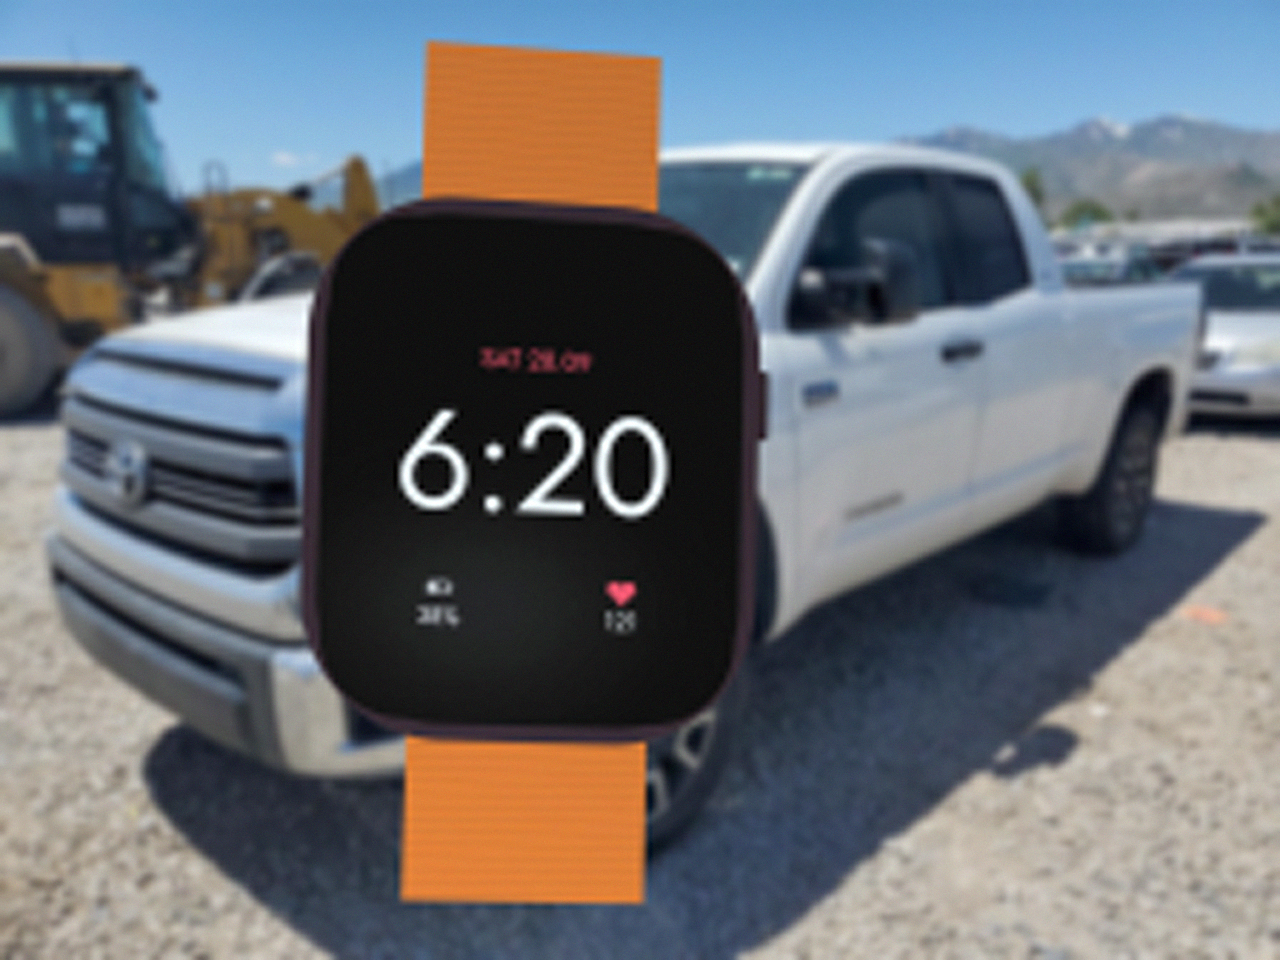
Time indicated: 6:20
